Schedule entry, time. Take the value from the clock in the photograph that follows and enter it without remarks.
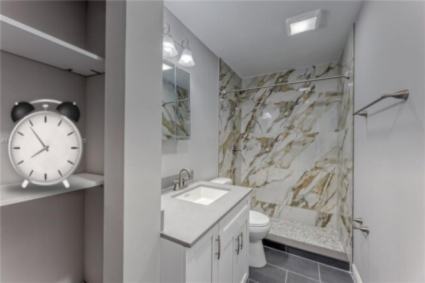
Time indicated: 7:54
